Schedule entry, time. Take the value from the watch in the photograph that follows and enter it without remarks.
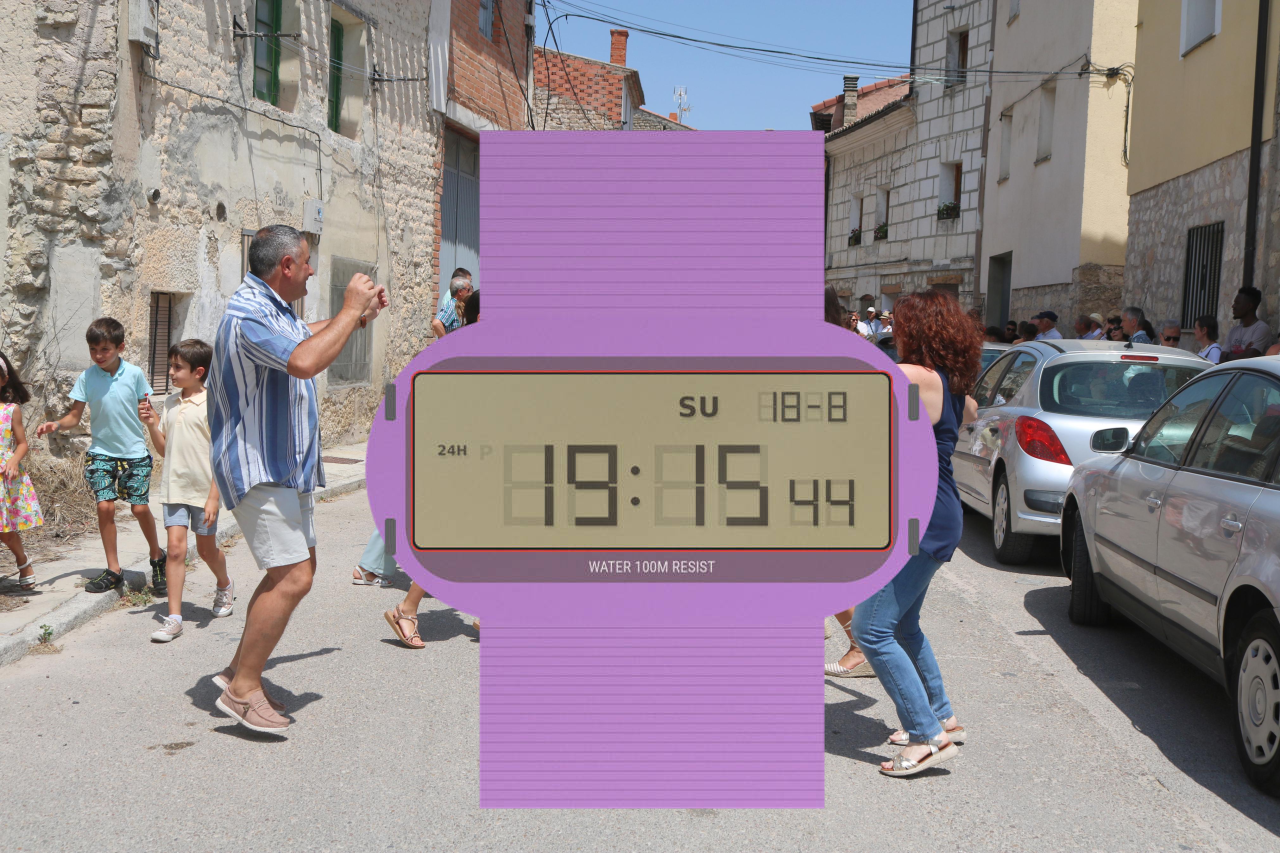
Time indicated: 19:15:44
